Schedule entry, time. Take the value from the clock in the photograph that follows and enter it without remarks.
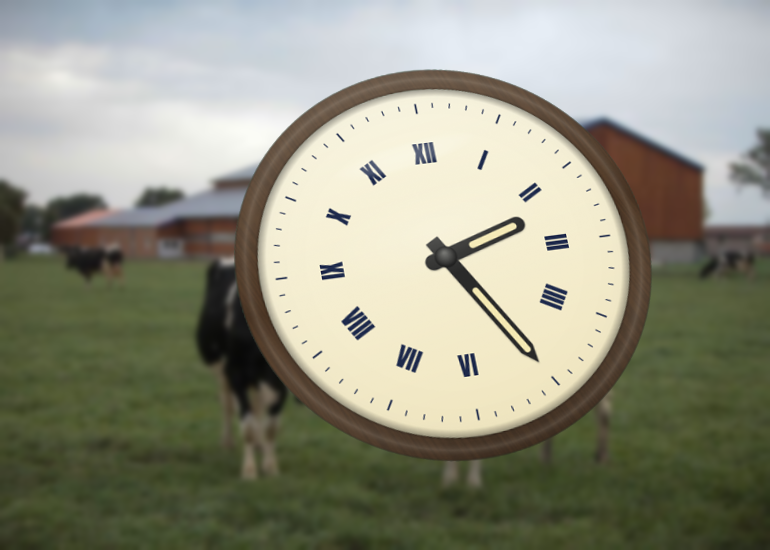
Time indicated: 2:25
